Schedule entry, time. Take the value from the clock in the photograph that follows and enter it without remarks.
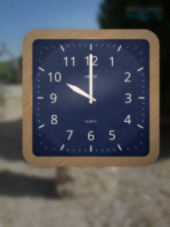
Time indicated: 10:00
